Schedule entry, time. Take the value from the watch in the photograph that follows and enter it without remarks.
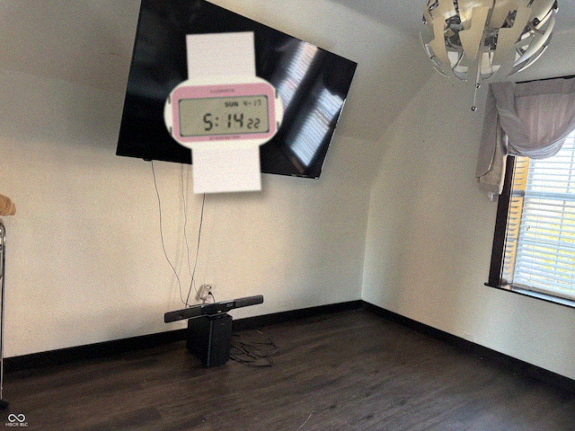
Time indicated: 5:14:22
